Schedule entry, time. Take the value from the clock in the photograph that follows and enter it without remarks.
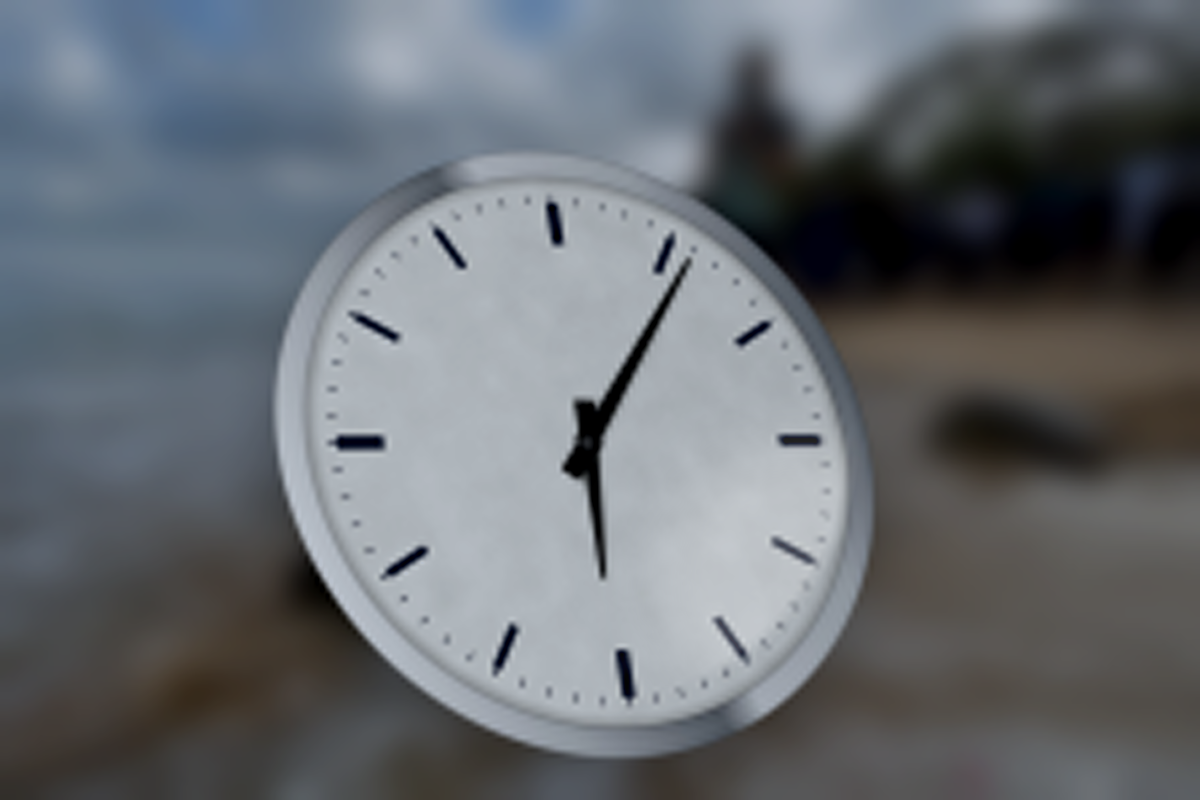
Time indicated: 6:06
